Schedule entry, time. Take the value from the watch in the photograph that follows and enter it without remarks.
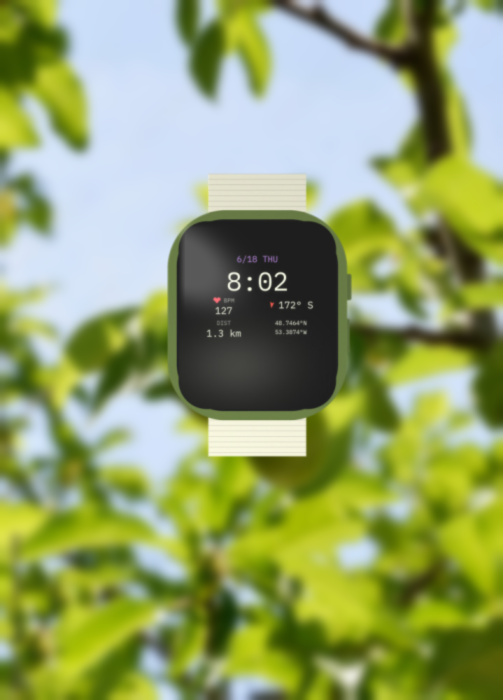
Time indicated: 8:02
